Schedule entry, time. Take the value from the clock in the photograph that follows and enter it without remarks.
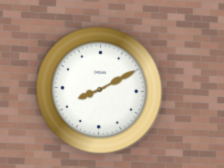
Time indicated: 8:10
